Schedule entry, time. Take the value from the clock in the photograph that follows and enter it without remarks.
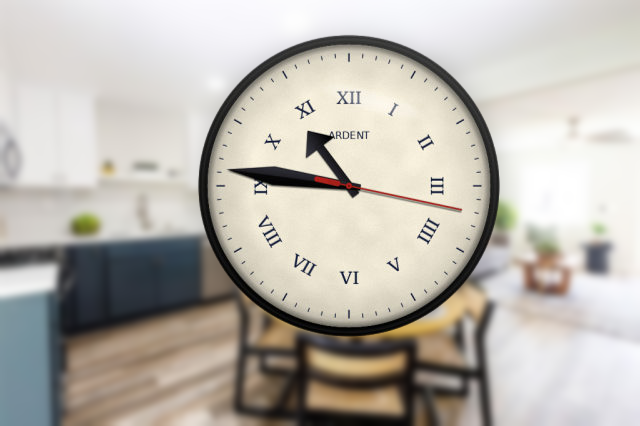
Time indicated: 10:46:17
